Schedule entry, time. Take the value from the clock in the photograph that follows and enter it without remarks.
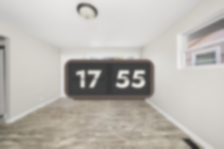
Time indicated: 17:55
